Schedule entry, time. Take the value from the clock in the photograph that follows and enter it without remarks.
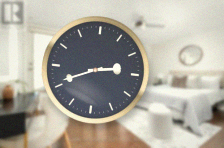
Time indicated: 2:41
